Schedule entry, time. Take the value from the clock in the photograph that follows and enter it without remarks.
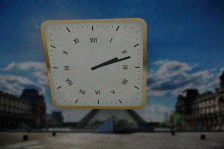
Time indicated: 2:12
